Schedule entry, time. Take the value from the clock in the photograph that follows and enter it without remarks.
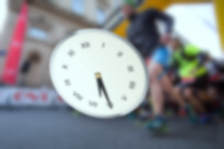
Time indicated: 6:30
